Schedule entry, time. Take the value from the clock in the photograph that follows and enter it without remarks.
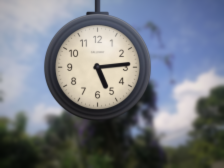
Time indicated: 5:14
